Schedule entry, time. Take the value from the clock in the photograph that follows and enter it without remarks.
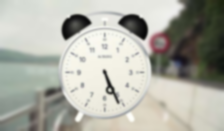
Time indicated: 5:26
